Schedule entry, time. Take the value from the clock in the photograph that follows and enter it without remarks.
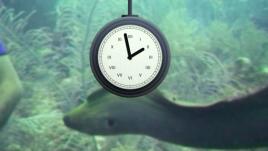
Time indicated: 1:58
